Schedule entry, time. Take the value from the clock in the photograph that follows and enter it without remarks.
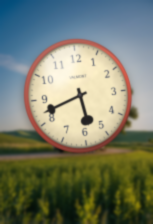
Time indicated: 5:42
